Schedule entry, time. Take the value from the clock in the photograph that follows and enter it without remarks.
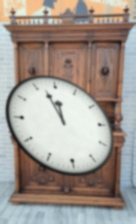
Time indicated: 11:57
